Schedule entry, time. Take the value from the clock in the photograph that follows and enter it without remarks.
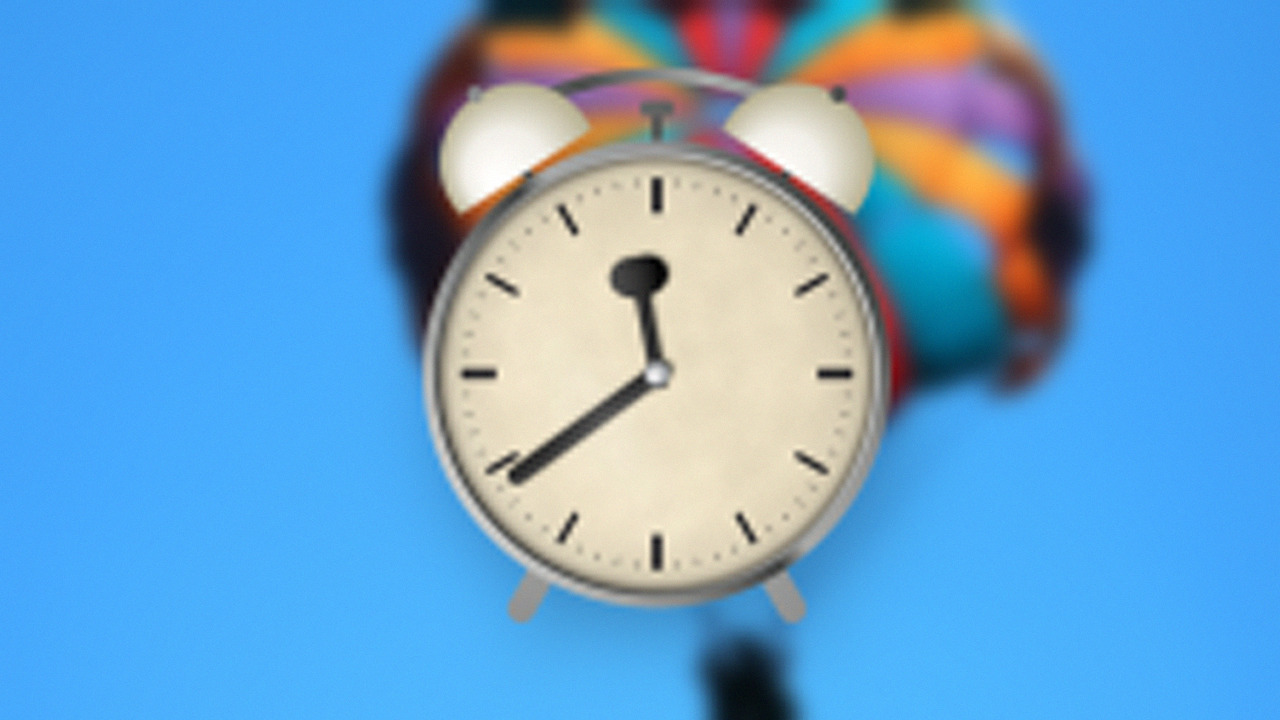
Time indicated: 11:39
